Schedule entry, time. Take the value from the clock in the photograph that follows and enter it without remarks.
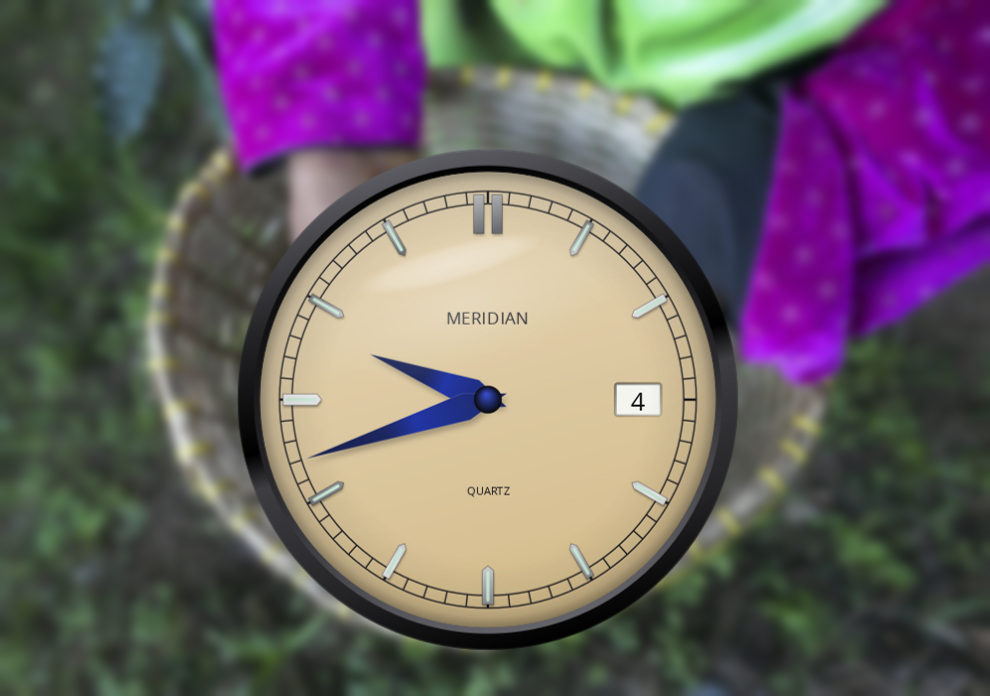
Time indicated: 9:42
